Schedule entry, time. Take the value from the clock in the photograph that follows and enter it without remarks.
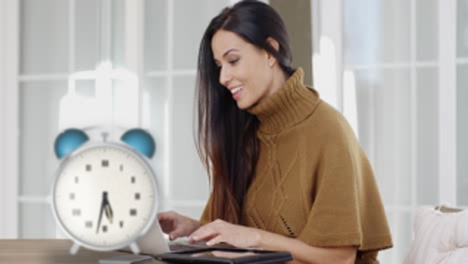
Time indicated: 5:32
